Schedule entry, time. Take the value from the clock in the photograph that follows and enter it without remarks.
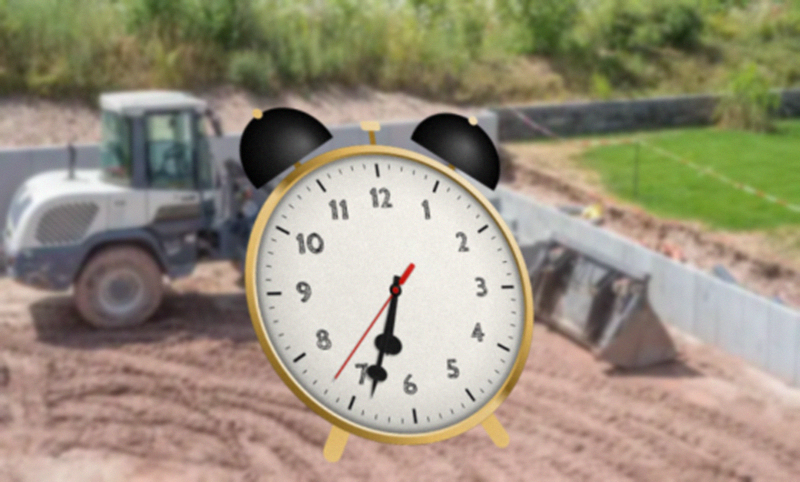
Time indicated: 6:33:37
